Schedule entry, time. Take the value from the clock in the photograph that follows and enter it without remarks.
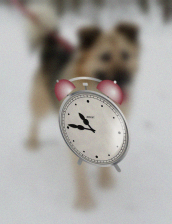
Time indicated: 10:46
